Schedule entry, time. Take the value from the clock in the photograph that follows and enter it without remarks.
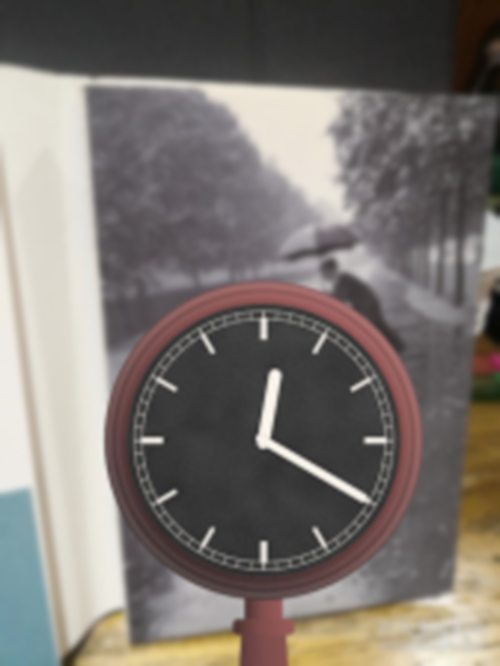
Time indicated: 12:20
